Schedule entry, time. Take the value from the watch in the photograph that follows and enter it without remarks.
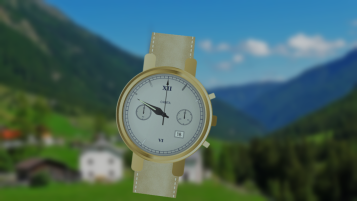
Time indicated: 9:49
